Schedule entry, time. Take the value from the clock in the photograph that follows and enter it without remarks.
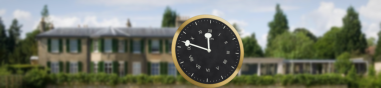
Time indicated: 11:47
